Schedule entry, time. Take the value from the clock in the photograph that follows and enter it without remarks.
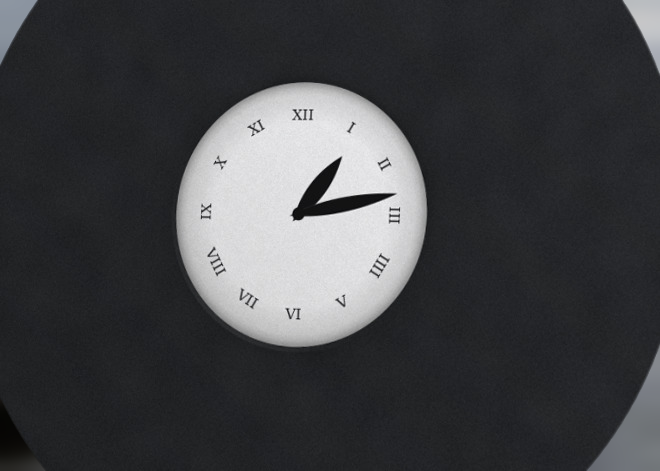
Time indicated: 1:13
